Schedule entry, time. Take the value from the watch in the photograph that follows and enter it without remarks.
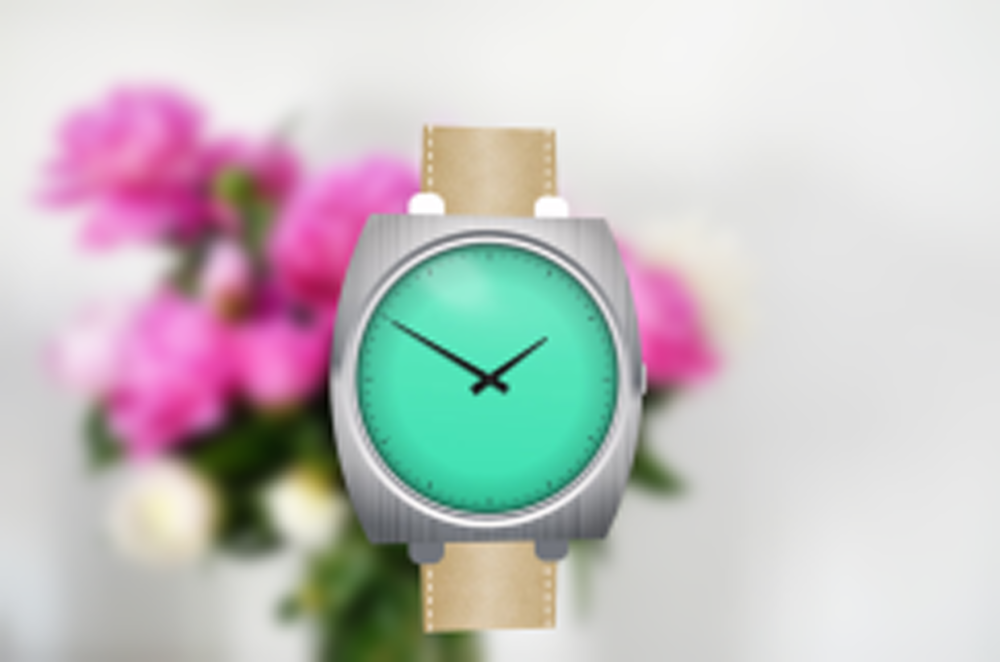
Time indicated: 1:50
